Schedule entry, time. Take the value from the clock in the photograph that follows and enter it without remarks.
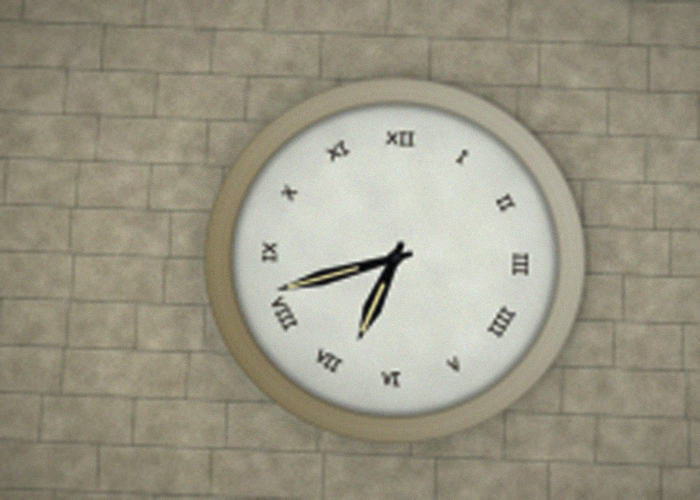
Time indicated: 6:42
